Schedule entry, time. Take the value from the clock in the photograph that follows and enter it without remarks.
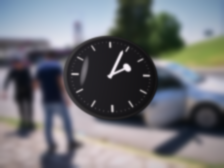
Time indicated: 2:04
